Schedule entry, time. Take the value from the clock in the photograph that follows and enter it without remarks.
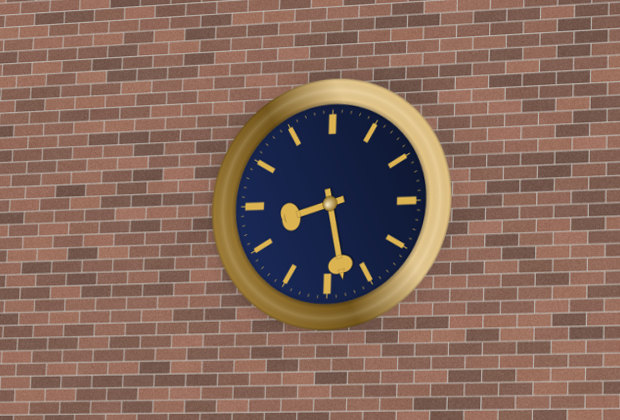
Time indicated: 8:28
